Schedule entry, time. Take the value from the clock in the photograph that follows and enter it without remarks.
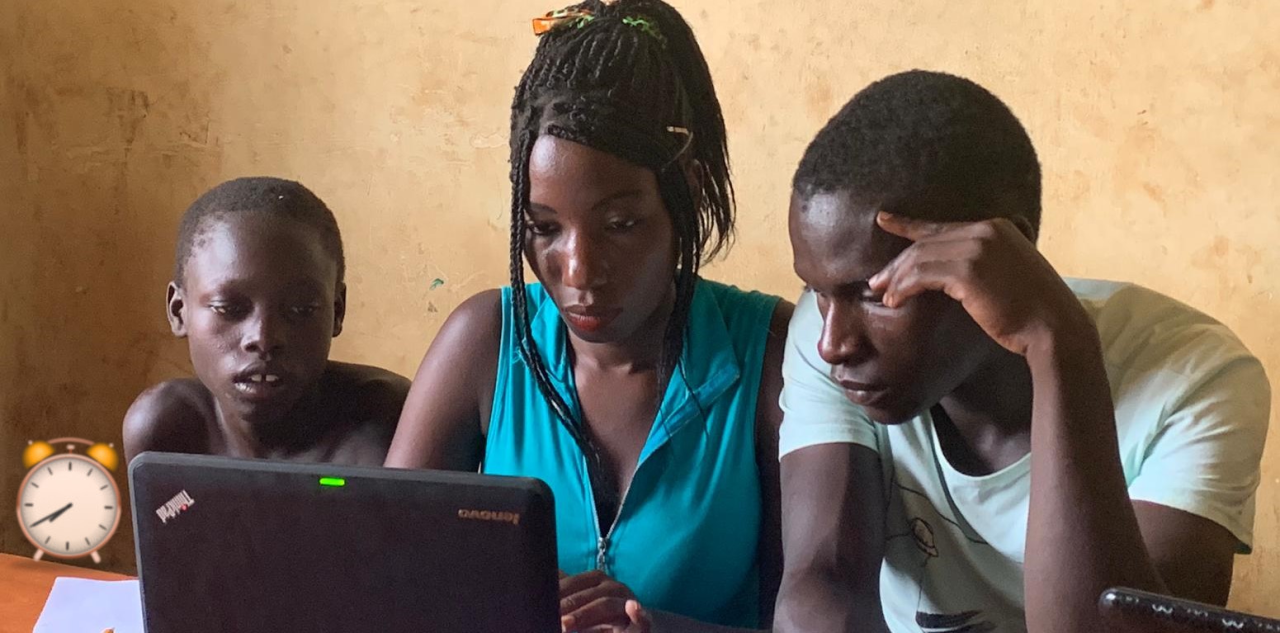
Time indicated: 7:40
